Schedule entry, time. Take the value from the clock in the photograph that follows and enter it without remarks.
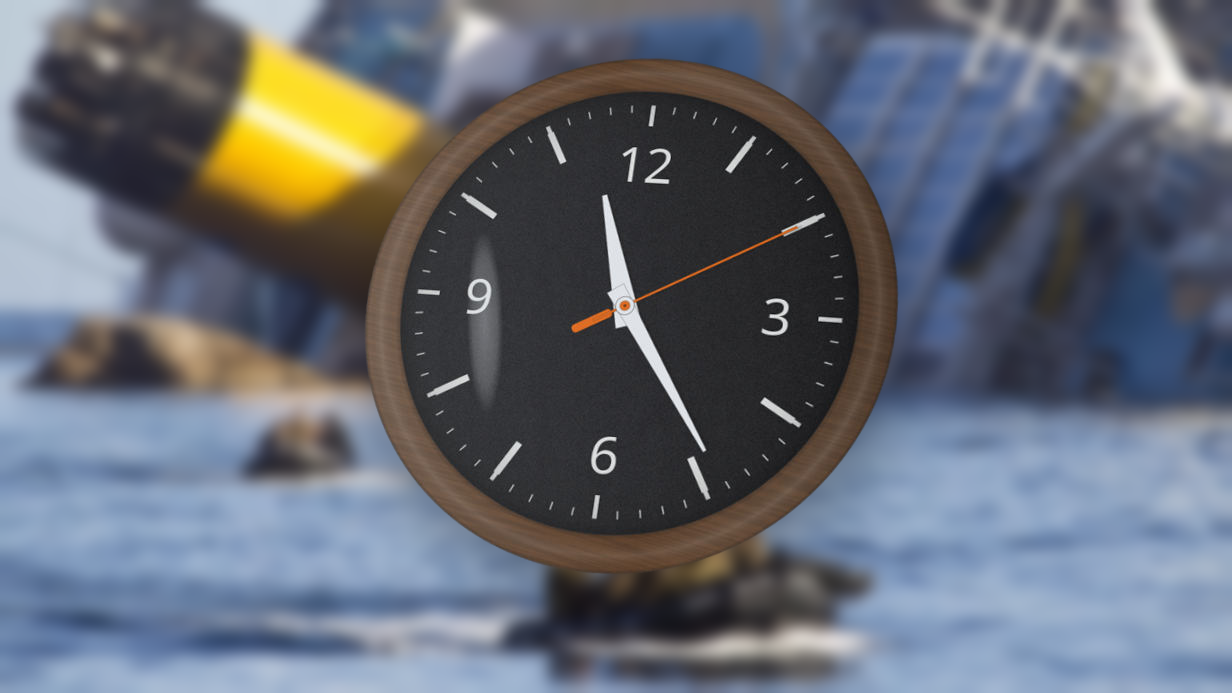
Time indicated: 11:24:10
